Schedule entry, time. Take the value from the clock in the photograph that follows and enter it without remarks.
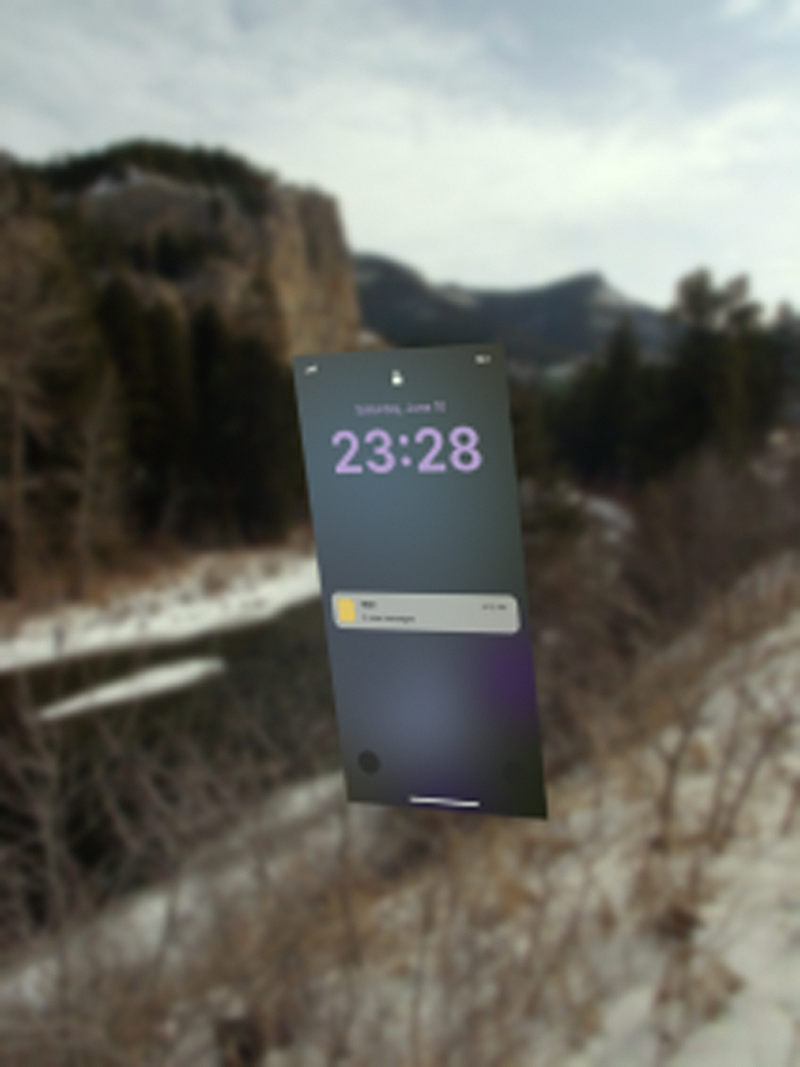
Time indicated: 23:28
